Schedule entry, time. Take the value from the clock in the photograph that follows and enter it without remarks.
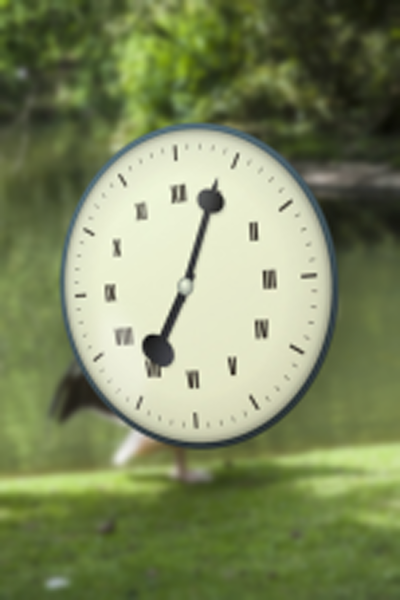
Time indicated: 7:04
